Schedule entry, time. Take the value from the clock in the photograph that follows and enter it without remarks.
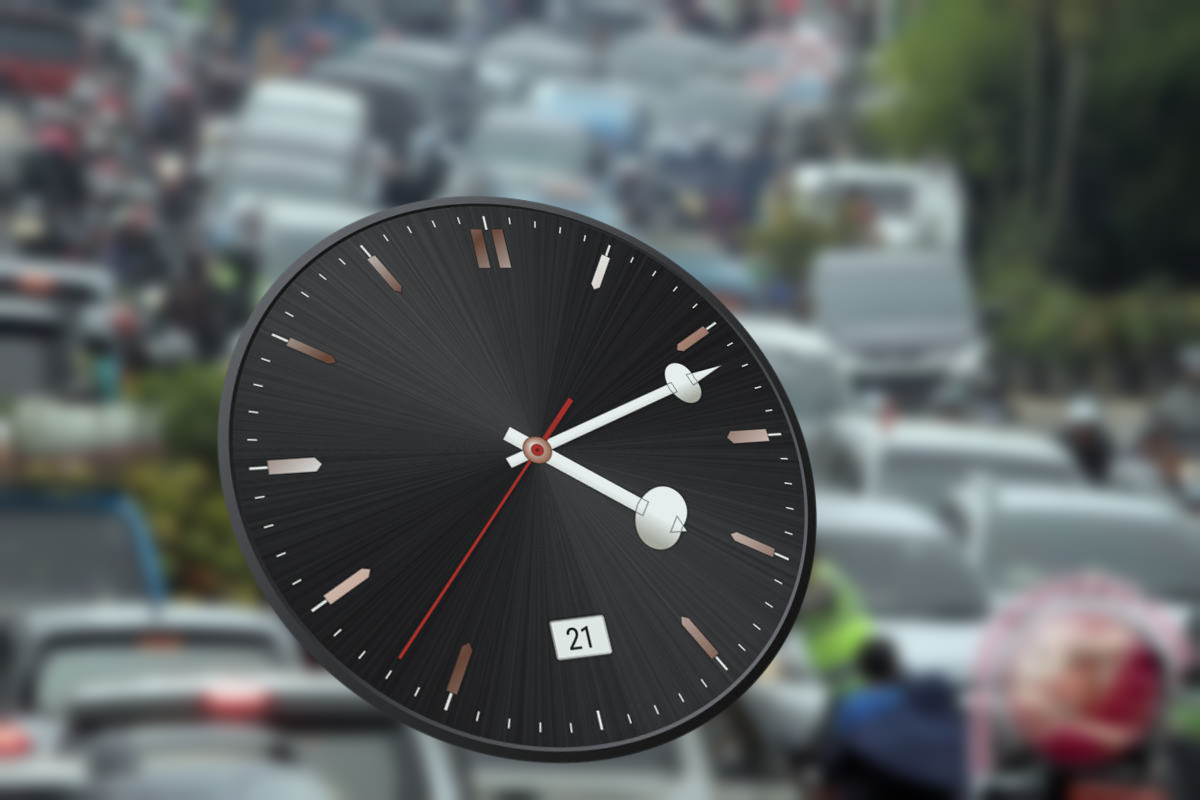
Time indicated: 4:11:37
